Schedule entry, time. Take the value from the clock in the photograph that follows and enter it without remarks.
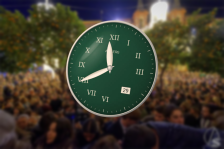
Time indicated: 11:40
